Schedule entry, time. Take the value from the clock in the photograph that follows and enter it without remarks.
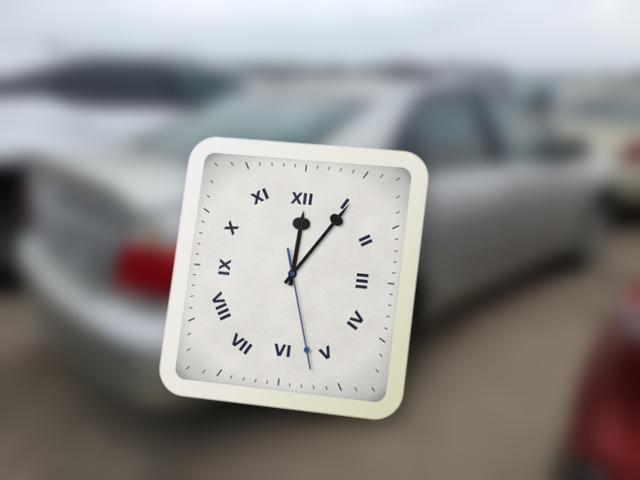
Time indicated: 12:05:27
